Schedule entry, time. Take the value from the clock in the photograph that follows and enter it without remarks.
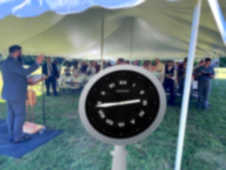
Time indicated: 2:44
